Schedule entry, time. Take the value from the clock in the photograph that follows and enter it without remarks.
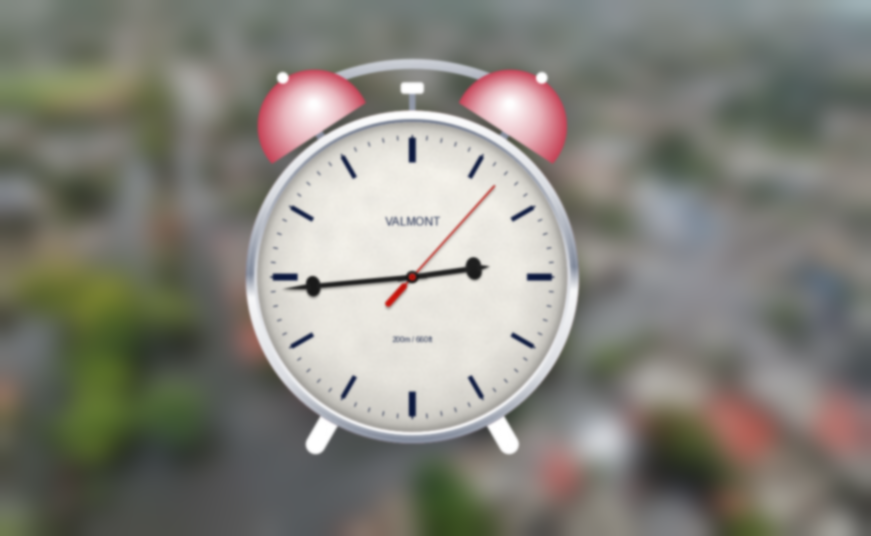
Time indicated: 2:44:07
